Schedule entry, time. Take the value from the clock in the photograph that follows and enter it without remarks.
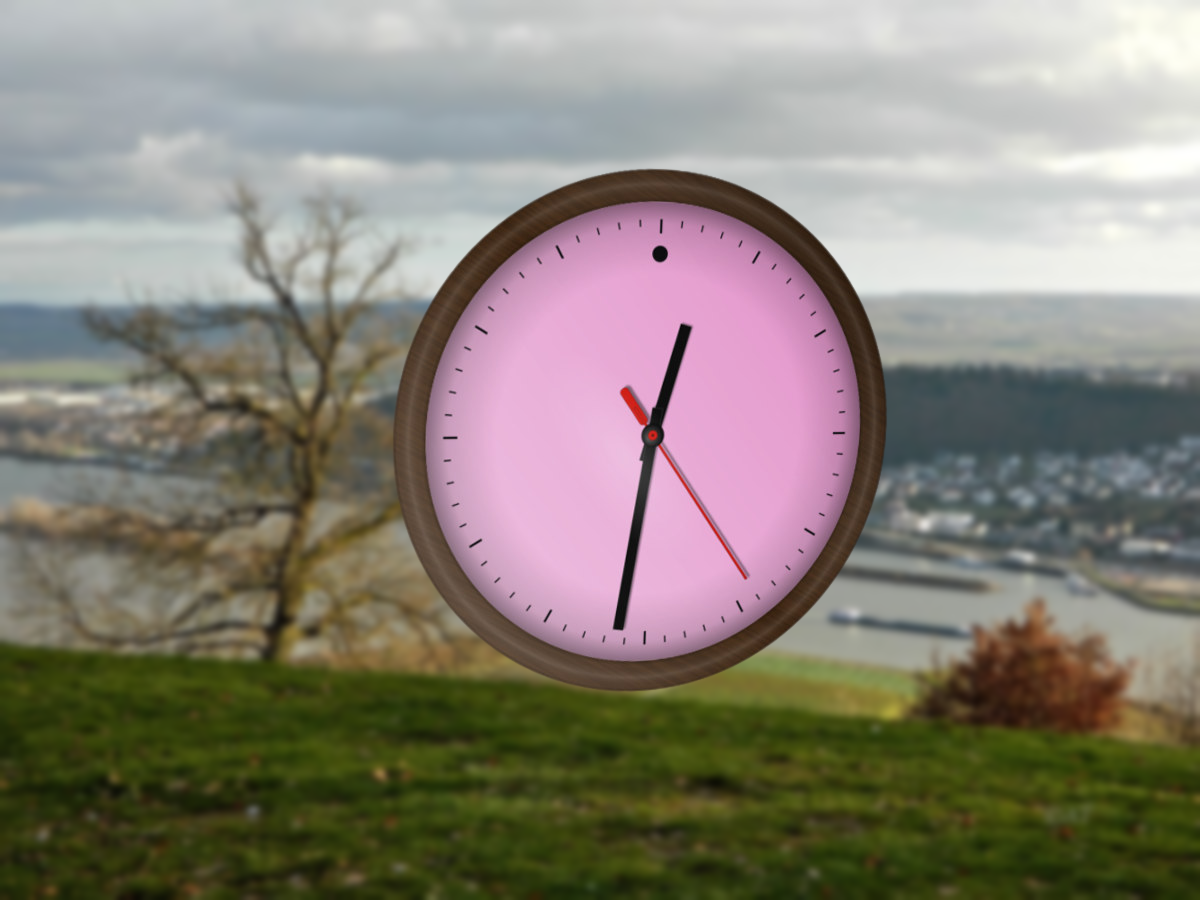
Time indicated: 12:31:24
